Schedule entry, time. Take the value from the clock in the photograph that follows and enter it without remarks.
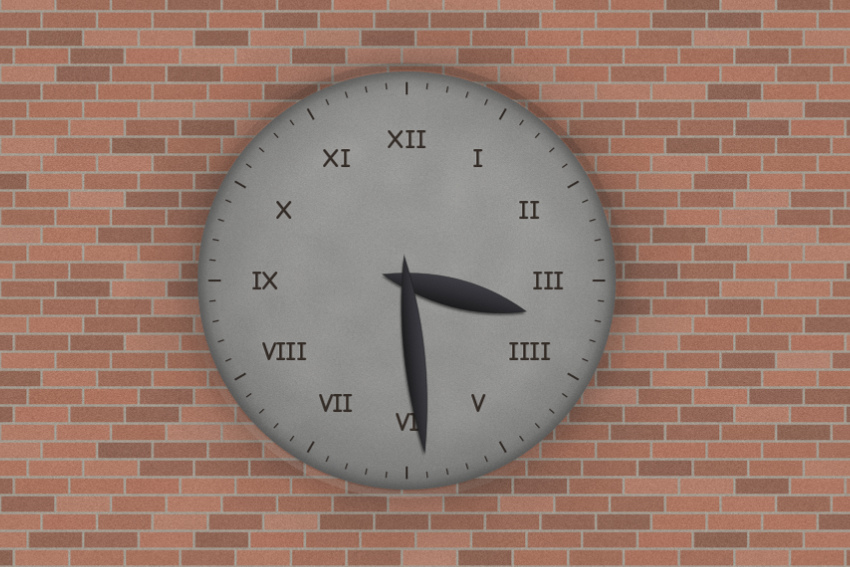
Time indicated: 3:29
